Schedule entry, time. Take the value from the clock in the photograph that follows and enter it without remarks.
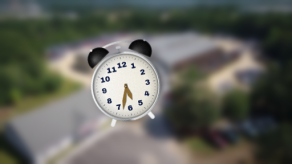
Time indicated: 5:33
